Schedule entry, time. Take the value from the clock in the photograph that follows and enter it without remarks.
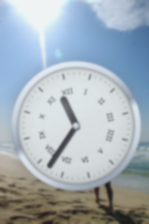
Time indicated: 11:38
